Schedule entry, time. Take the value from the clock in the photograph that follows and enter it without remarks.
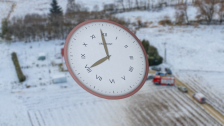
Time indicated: 7:59
